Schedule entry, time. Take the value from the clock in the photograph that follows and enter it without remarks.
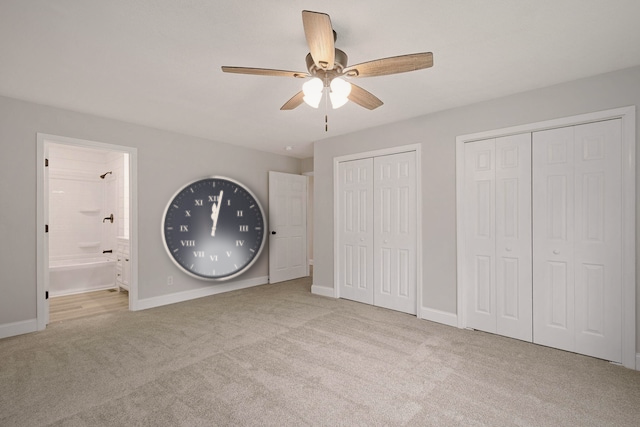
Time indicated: 12:02
